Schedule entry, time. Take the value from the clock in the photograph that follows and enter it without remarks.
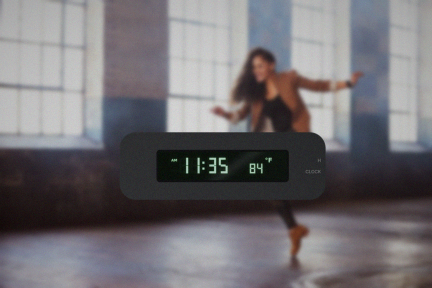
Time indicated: 11:35
